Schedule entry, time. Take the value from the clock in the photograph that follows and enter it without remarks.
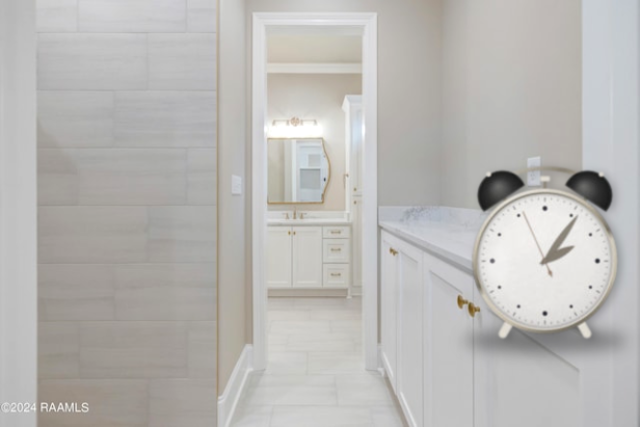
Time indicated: 2:05:56
